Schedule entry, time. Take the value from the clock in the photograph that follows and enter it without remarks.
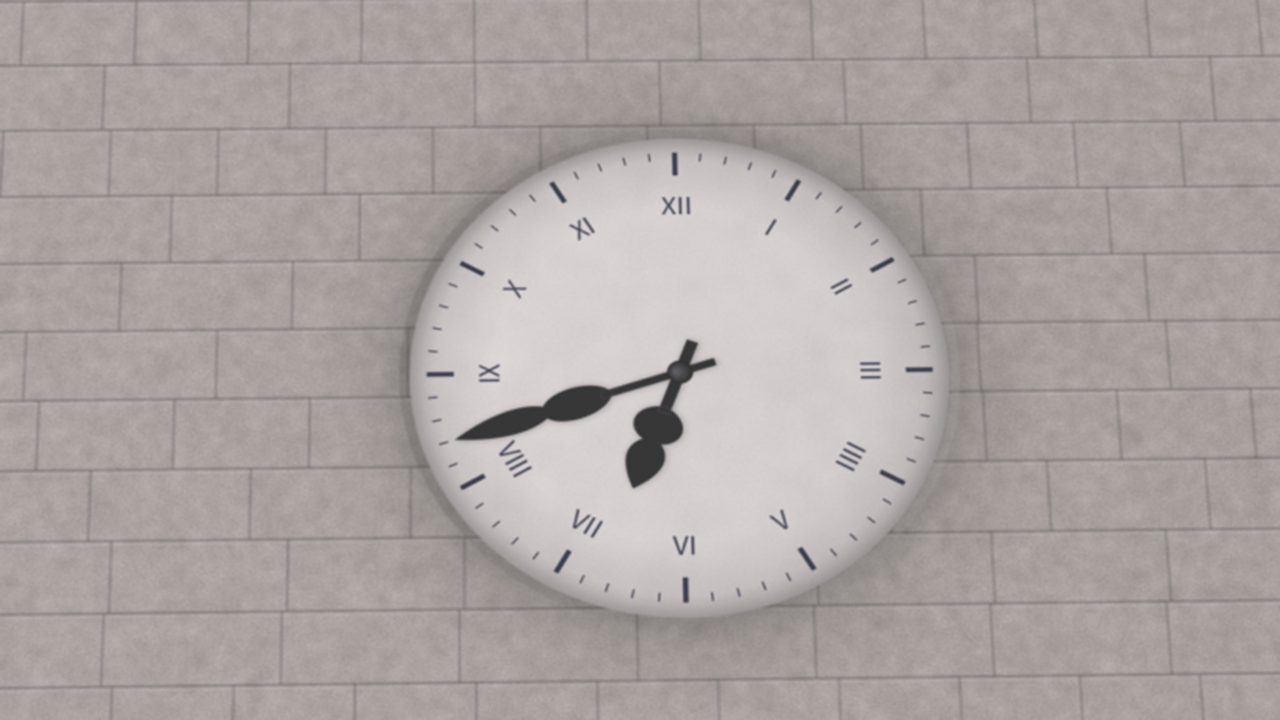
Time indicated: 6:42
